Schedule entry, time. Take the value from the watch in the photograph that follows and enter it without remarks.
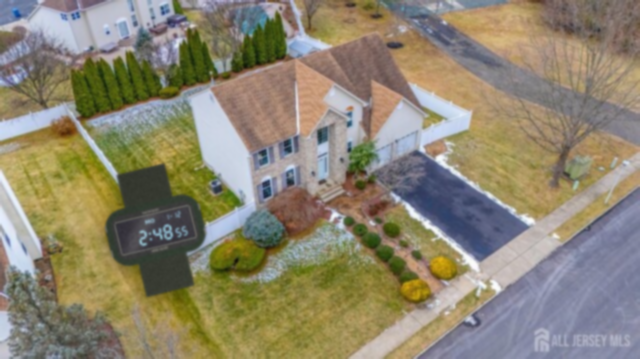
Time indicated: 2:48
